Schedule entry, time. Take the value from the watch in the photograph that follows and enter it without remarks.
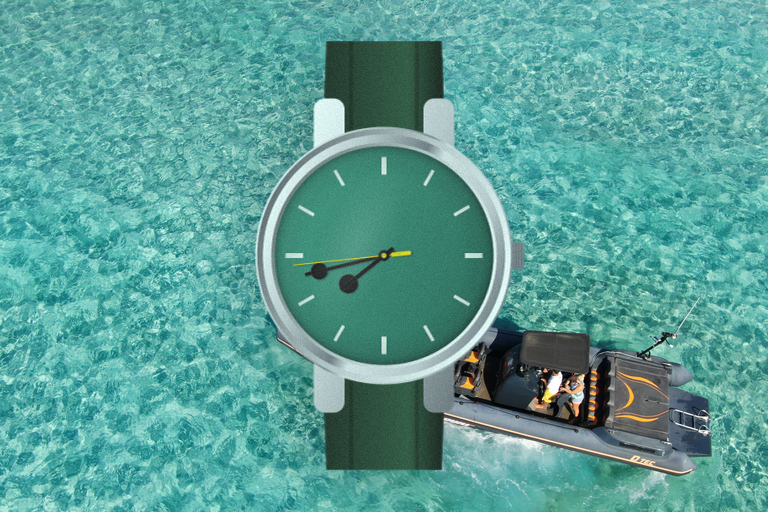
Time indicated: 7:42:44
